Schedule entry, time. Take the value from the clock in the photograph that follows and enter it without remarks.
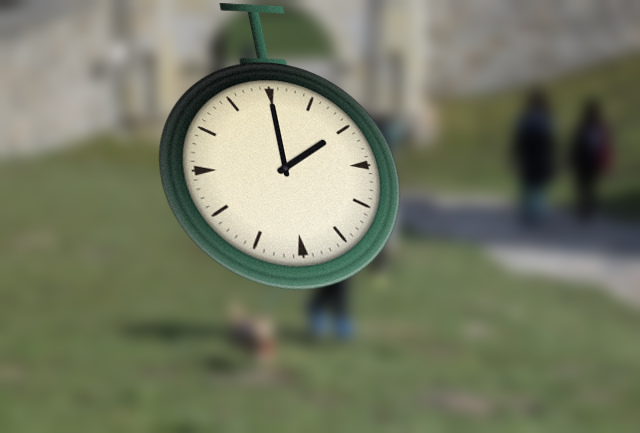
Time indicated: 2:00
